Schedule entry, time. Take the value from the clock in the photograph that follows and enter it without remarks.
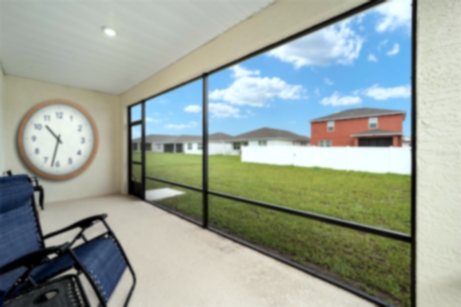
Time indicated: 10:32
